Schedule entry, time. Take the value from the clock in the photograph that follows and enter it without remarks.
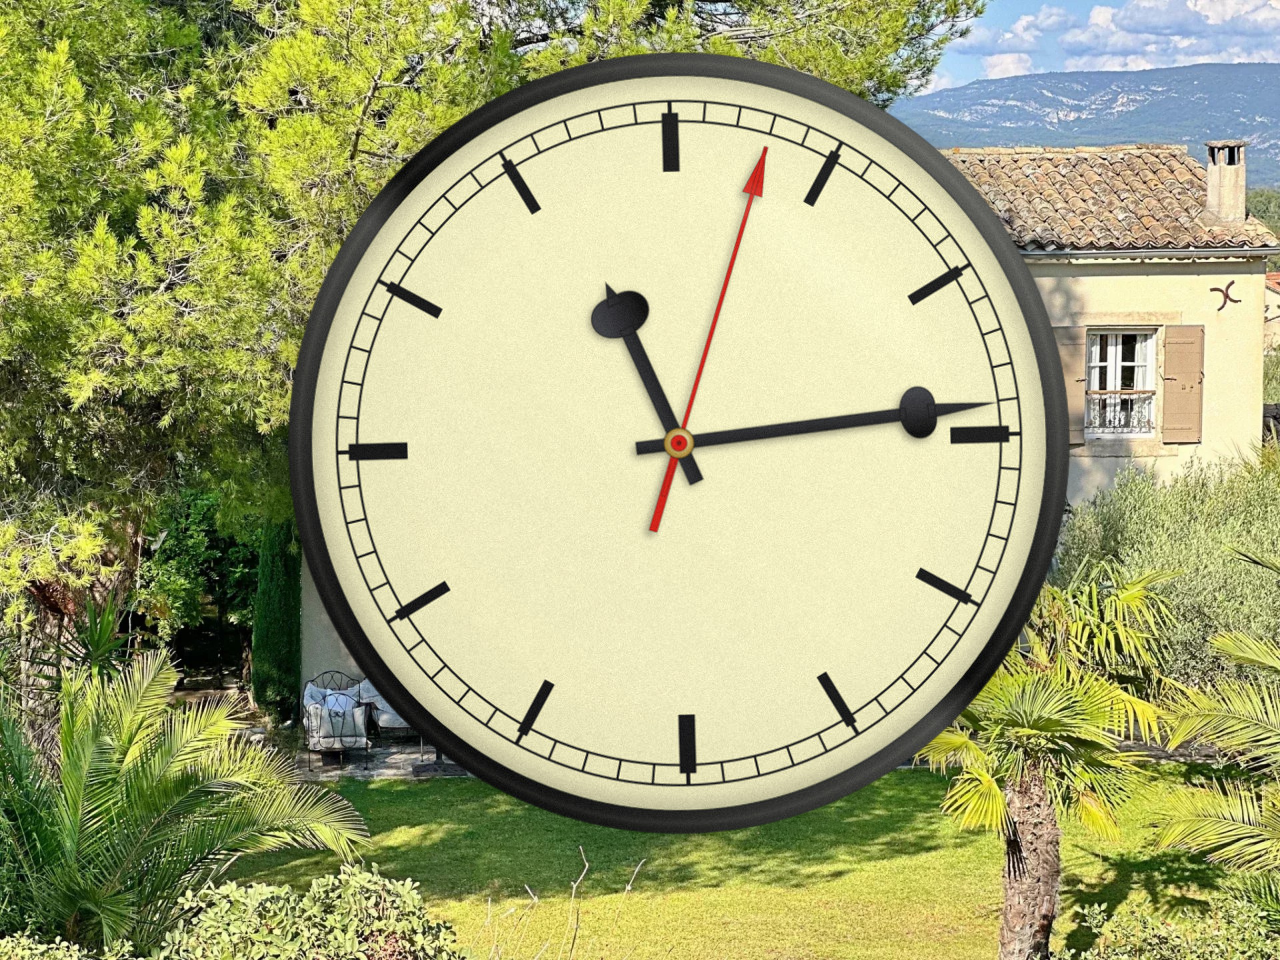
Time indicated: 11:14:03
